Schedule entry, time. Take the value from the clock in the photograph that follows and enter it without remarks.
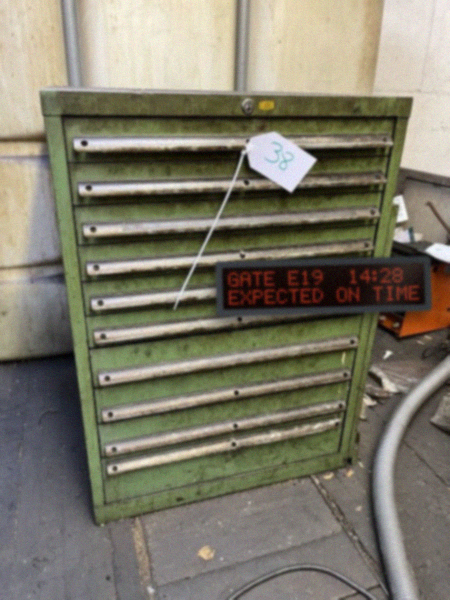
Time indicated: 14:28
